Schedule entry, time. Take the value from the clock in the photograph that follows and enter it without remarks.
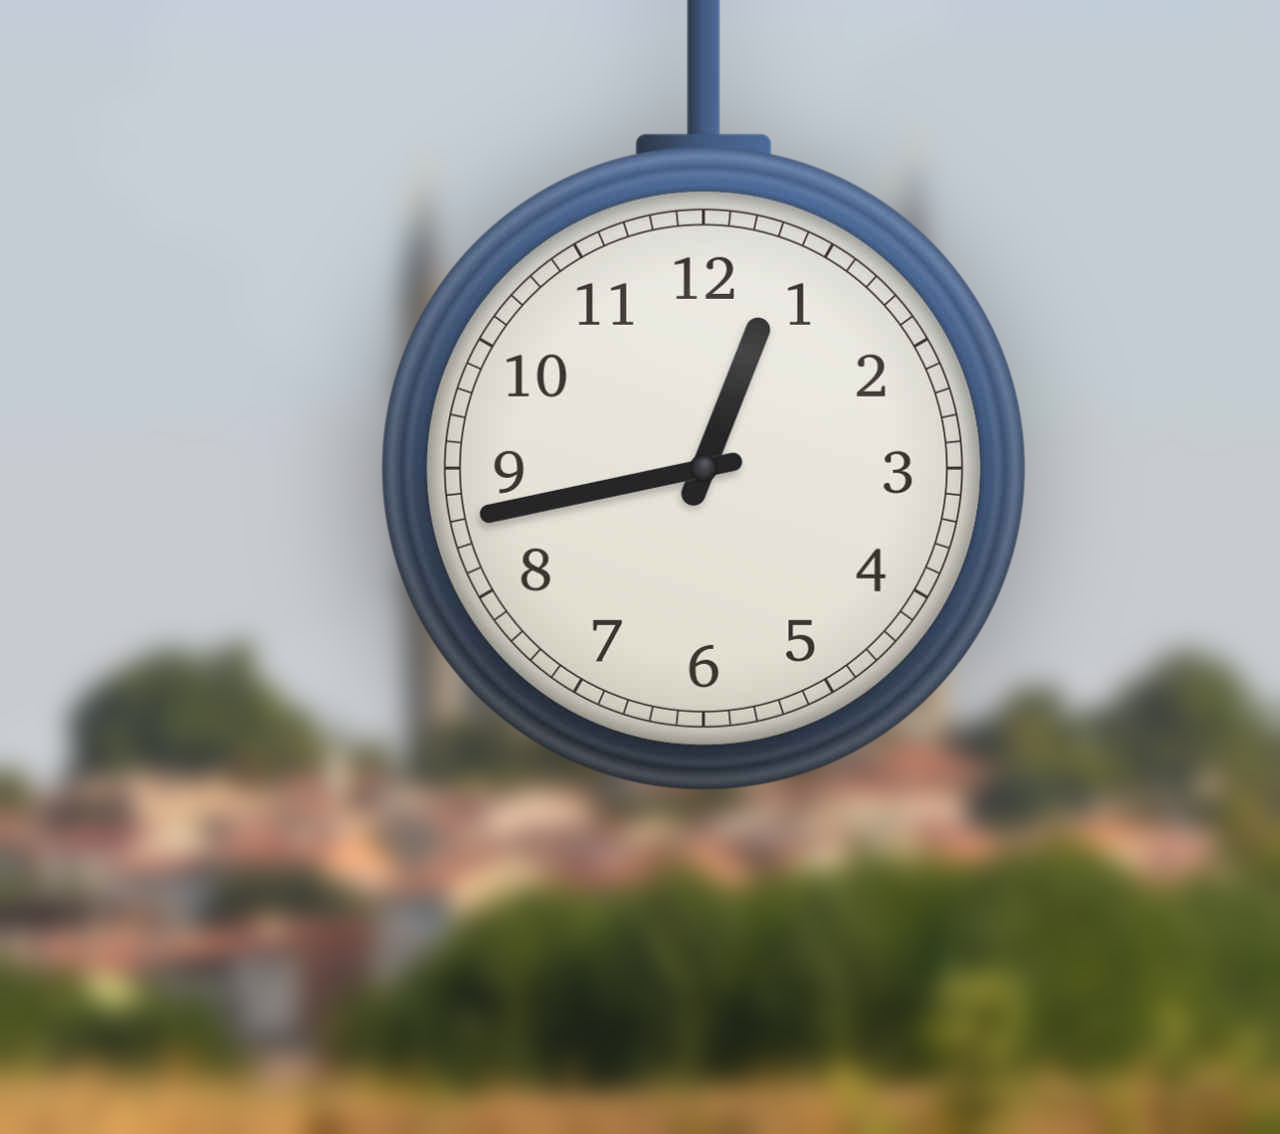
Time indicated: 12:43
